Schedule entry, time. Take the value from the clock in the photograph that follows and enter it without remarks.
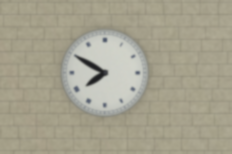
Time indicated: 7:50
